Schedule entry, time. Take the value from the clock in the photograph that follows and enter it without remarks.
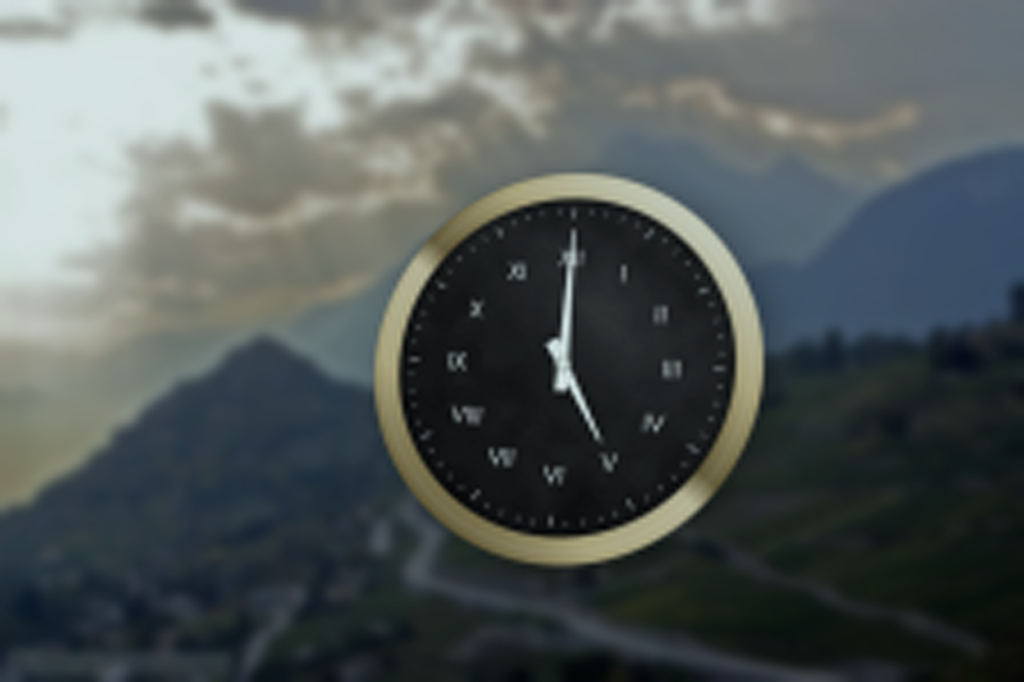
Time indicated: 5:00
